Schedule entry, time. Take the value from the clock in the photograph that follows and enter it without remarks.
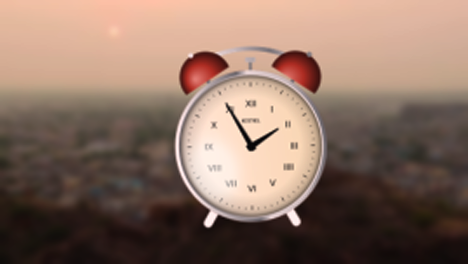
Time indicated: 1:55
